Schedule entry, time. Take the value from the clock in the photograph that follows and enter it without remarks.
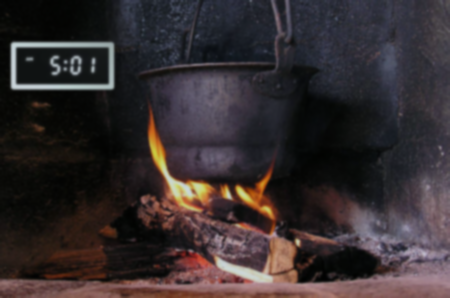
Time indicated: 5:01
